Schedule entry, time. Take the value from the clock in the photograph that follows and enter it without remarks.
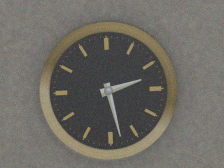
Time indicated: 2:28
